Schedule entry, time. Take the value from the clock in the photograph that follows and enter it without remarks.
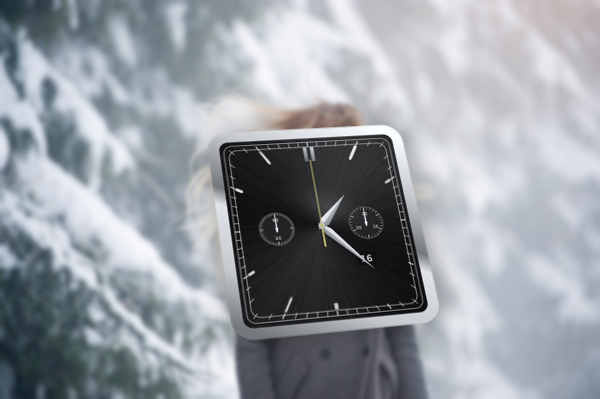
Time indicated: 1:23
